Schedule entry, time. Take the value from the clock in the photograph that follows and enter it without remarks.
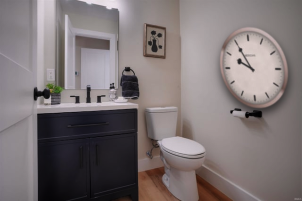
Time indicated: 9:55
